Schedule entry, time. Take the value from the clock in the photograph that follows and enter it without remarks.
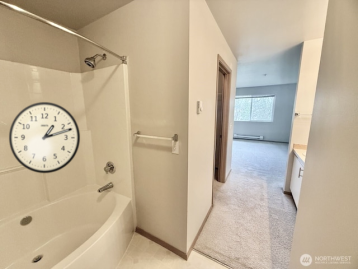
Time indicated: 1:12
